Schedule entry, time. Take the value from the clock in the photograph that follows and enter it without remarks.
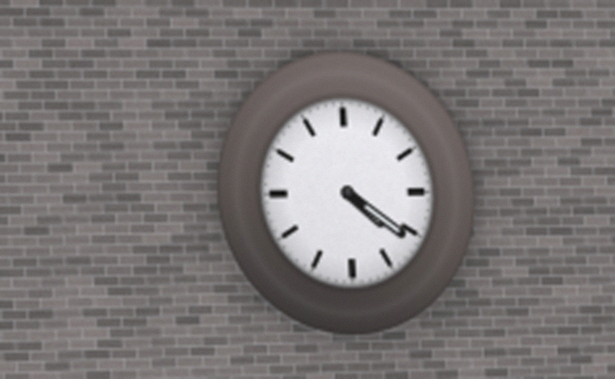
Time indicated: 4:21
